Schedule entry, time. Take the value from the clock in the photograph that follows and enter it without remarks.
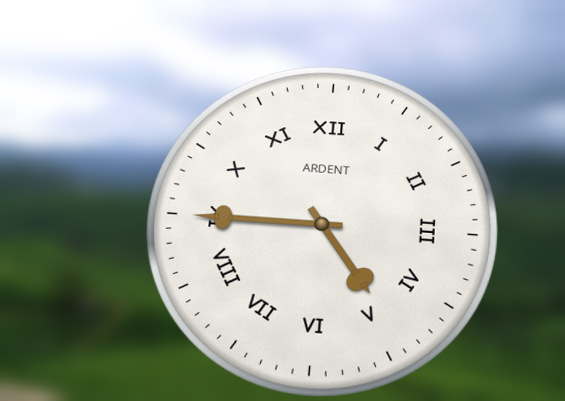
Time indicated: 4:45
